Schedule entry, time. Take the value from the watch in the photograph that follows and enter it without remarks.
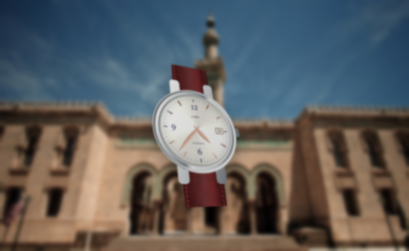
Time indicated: 4:37
